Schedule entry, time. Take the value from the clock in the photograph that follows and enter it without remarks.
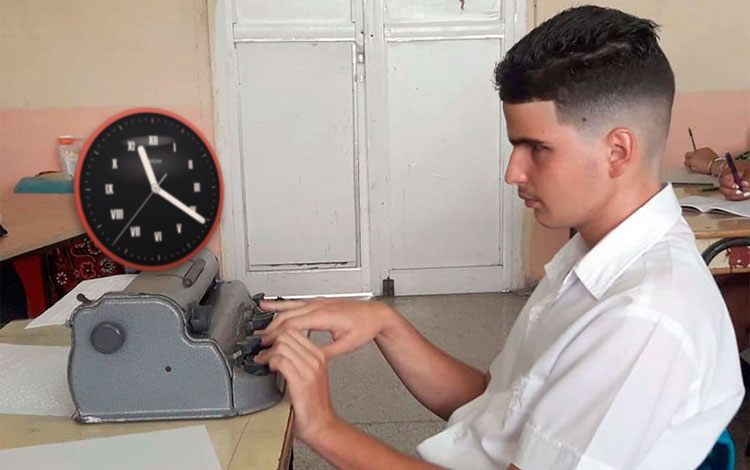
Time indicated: 11:20:37
